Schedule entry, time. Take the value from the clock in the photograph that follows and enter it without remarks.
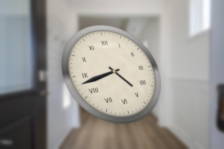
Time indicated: 4:43
